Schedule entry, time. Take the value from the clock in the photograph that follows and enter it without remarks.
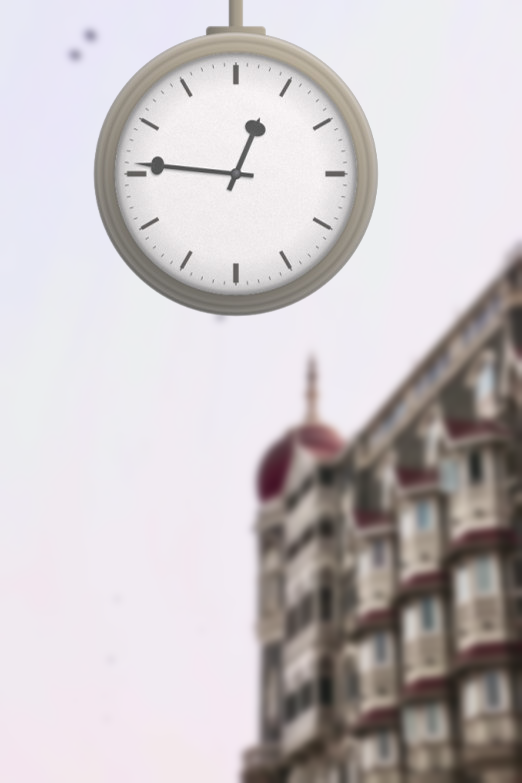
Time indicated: 12:46
